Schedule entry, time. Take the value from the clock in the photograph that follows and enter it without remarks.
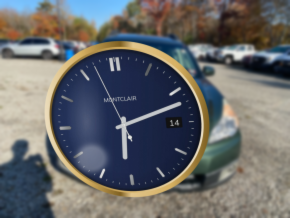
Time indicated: 6:11:57
